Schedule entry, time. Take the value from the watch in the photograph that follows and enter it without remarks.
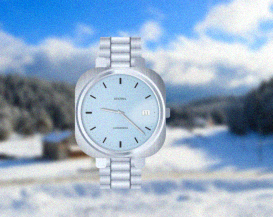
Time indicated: 9:22
